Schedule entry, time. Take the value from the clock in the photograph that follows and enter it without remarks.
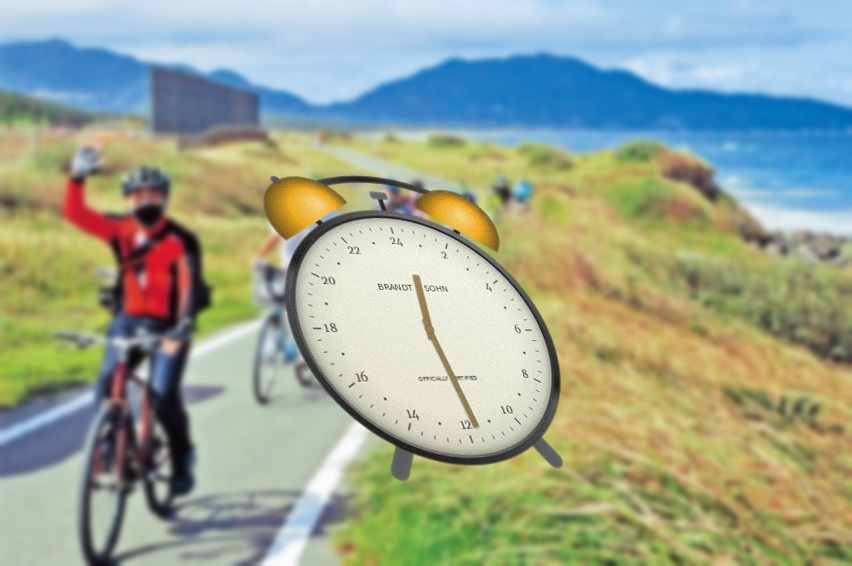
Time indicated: 0:29
